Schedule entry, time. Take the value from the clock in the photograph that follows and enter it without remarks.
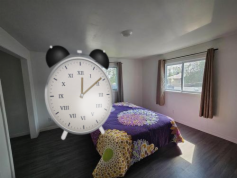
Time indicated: 12:09
